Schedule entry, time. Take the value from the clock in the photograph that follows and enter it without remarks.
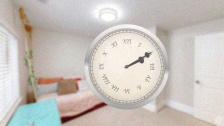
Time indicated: 2:10
